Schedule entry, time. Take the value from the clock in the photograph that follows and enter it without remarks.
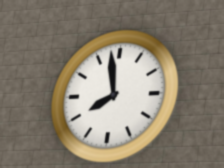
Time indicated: 7:58
